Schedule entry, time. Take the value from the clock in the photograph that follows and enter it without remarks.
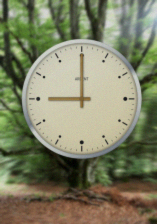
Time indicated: 9:00
